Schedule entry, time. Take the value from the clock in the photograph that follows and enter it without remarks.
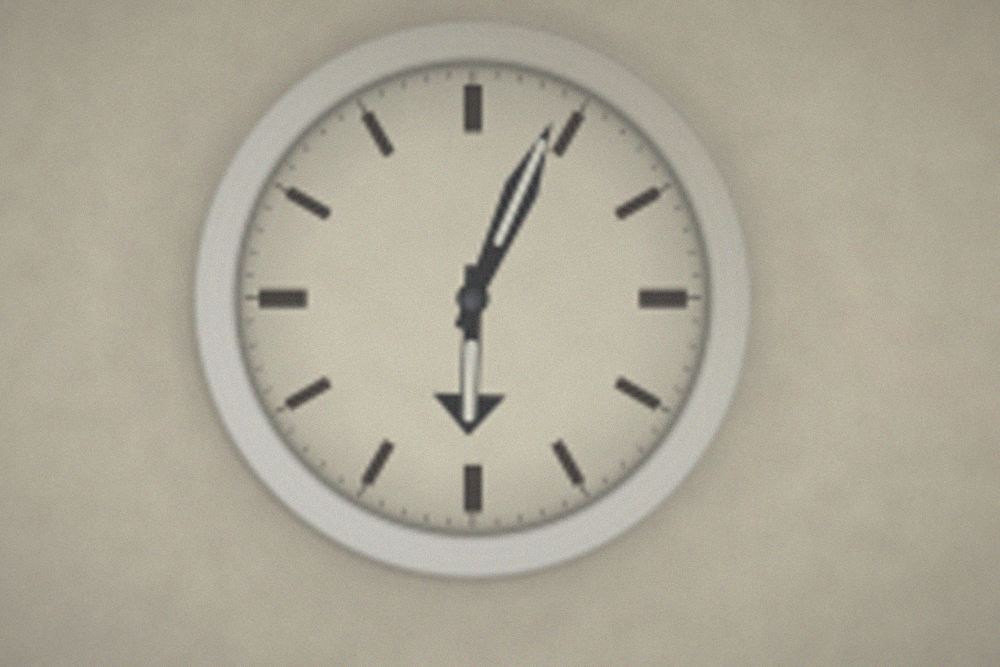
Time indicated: 6:04
